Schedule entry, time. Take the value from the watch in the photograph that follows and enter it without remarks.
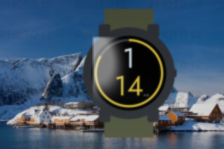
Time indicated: 1:14
